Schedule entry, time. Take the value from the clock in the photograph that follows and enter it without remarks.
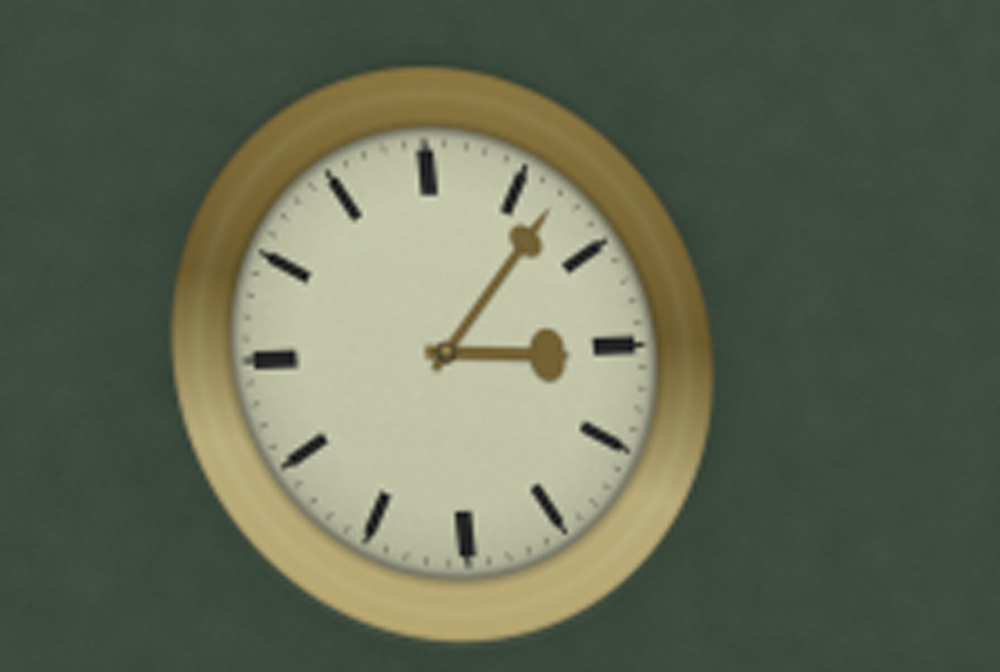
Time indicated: 3:07
